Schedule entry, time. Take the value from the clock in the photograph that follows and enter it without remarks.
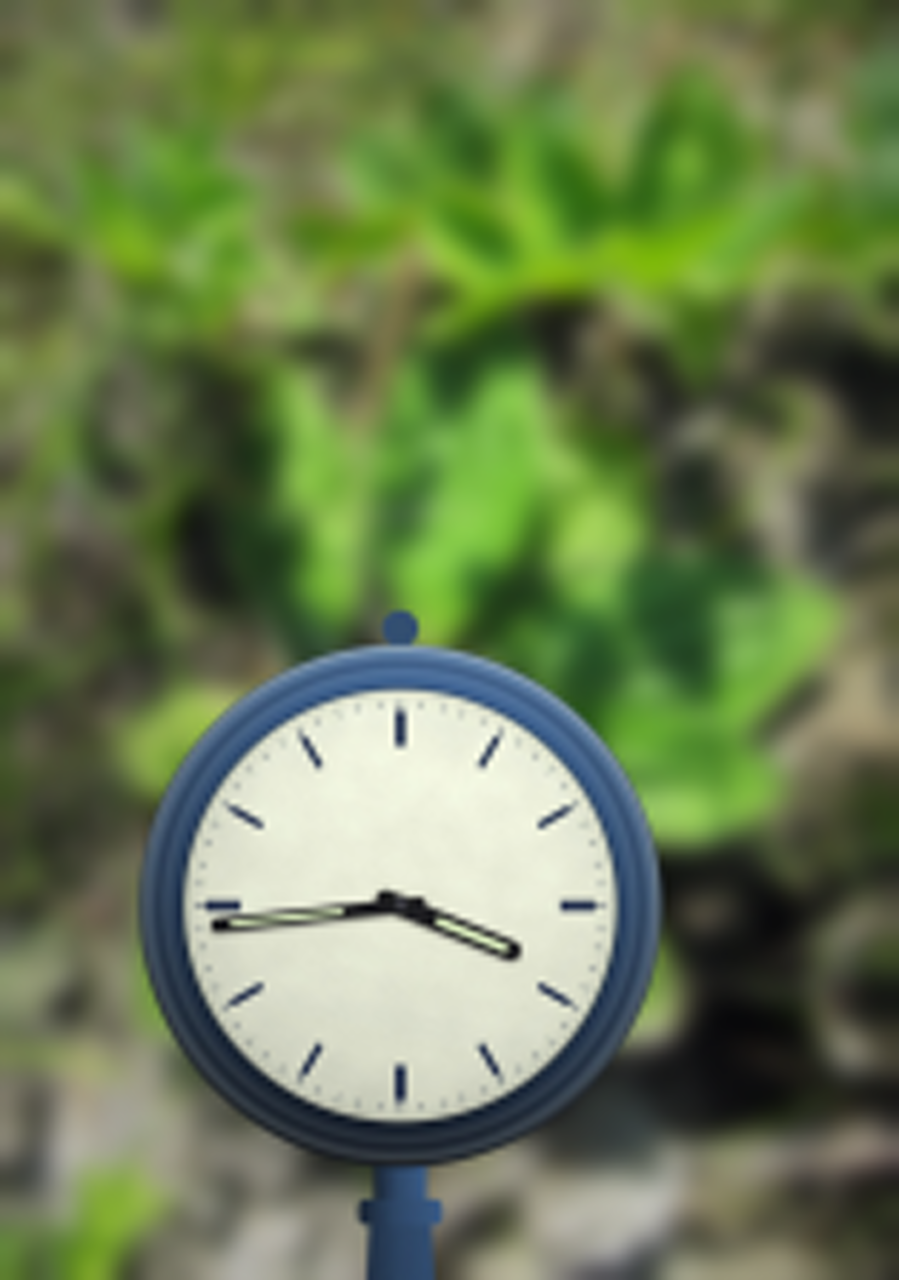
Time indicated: 3:44
